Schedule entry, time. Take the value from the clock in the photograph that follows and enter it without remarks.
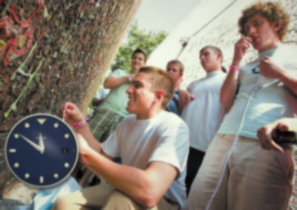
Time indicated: 11:51
